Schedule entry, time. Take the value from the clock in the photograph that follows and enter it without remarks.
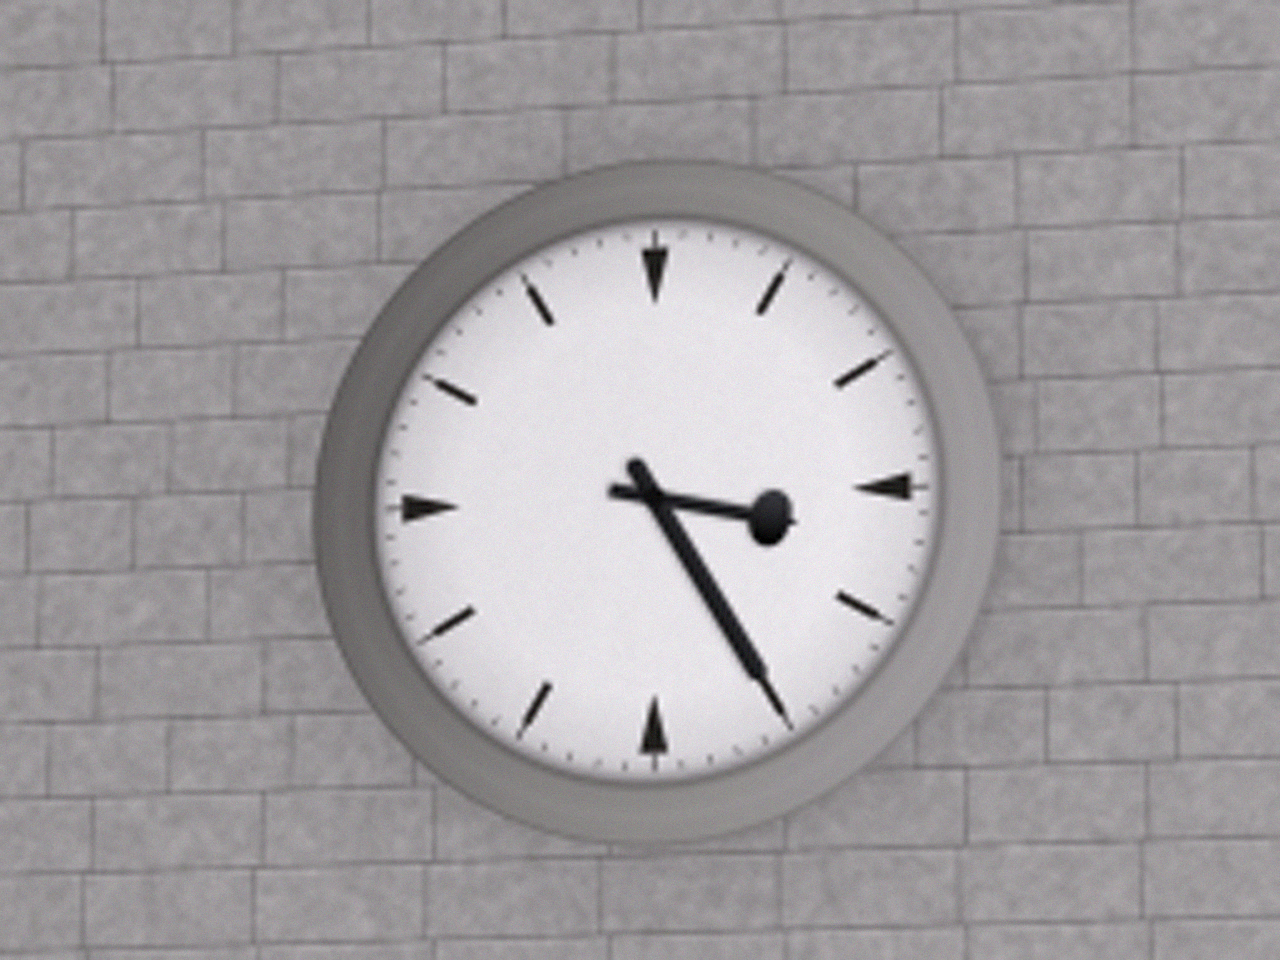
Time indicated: 3:25
